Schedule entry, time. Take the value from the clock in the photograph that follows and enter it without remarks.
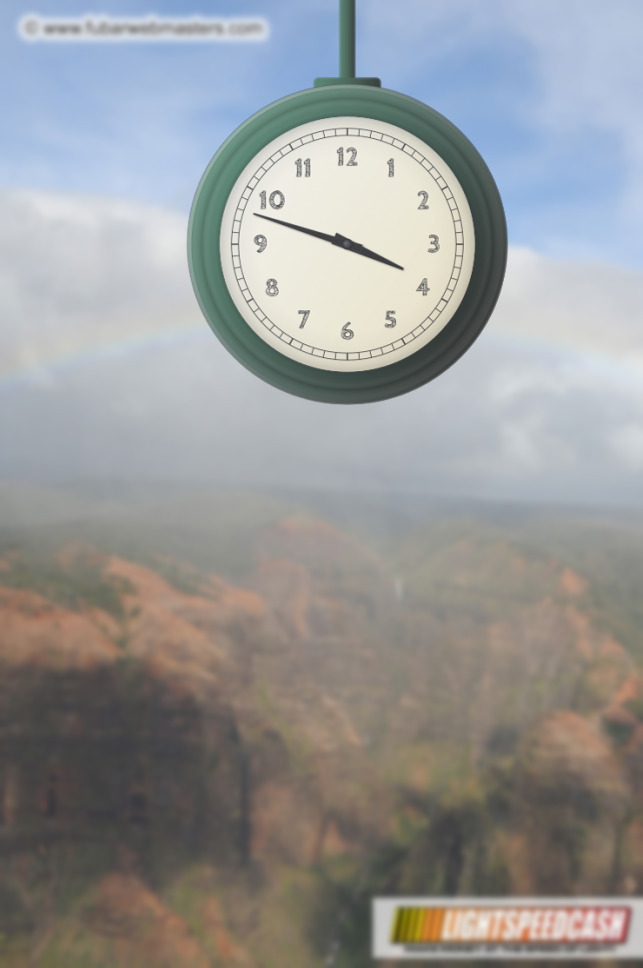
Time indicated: 3:48
